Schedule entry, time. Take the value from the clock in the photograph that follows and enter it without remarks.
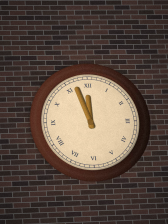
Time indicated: 11:57
